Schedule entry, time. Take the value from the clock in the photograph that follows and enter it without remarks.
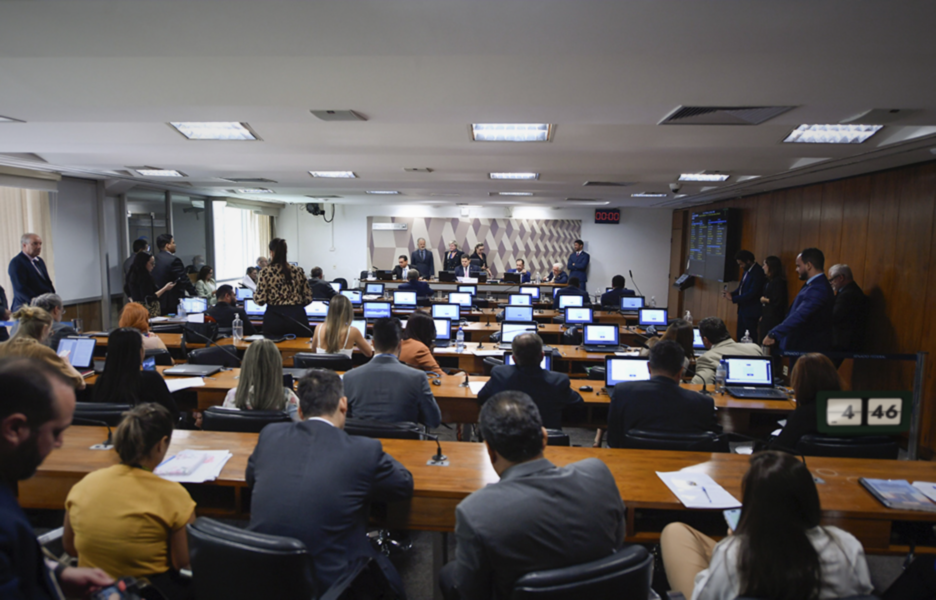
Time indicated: 4:46
